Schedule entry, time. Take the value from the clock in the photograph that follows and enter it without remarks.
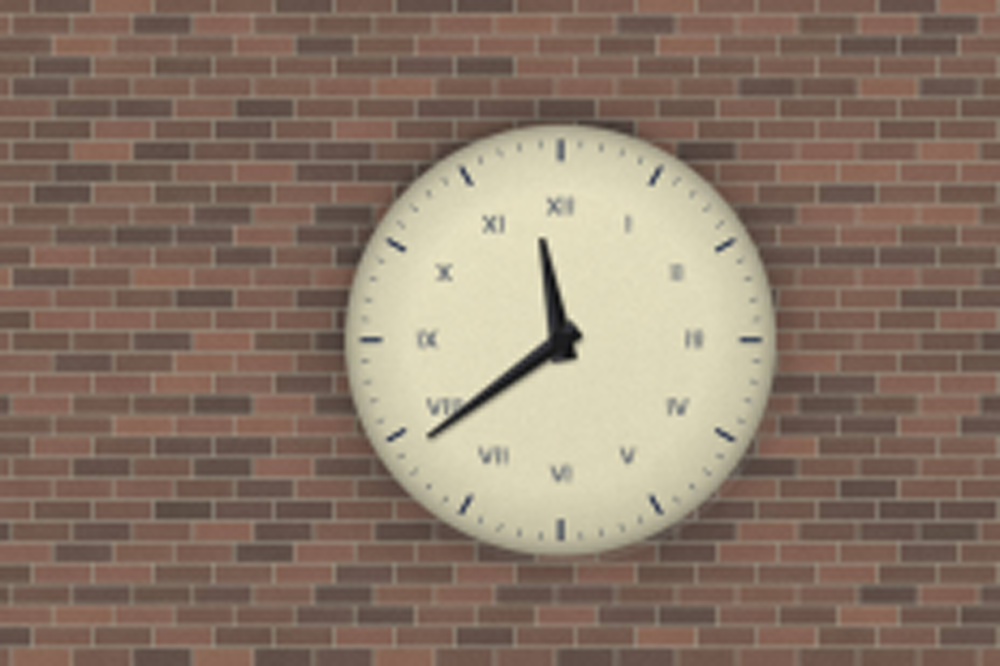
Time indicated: 11:39
